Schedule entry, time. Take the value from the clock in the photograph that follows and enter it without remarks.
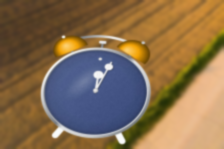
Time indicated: 12:03
